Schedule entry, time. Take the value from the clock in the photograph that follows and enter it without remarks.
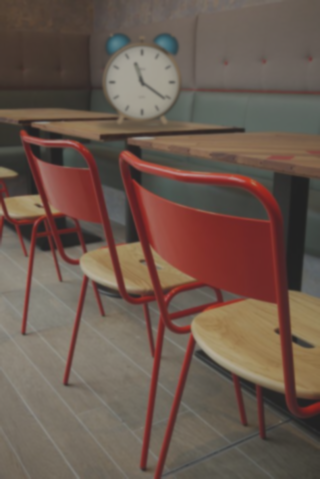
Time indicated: 11:21
